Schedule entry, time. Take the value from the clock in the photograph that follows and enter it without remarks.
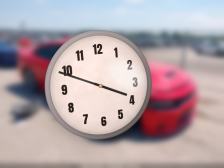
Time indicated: 3:49
